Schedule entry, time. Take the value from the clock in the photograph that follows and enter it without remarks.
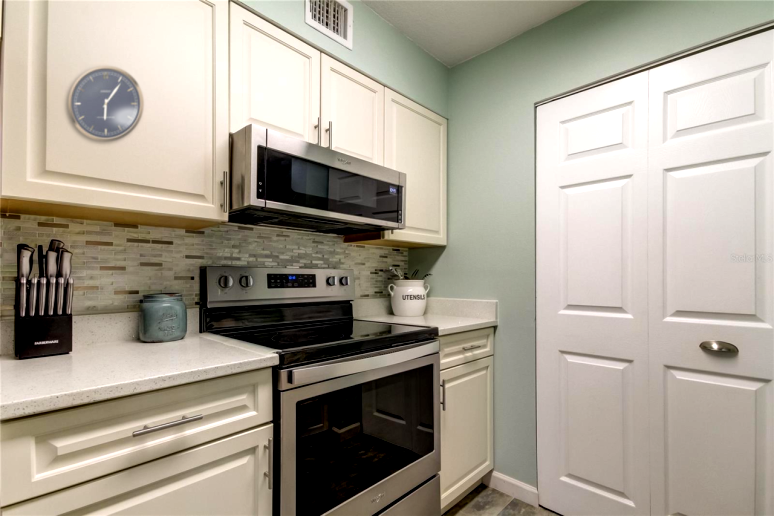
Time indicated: 6:06
